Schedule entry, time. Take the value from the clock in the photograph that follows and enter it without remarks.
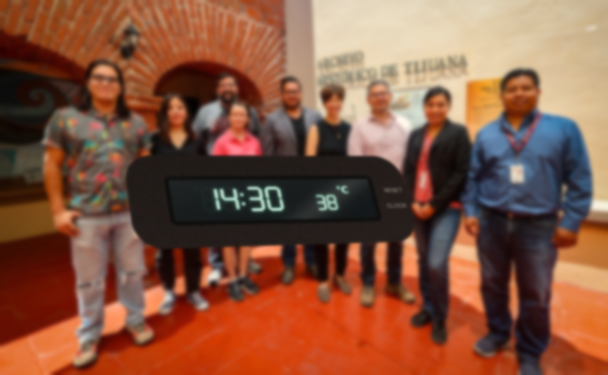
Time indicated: 14:30
